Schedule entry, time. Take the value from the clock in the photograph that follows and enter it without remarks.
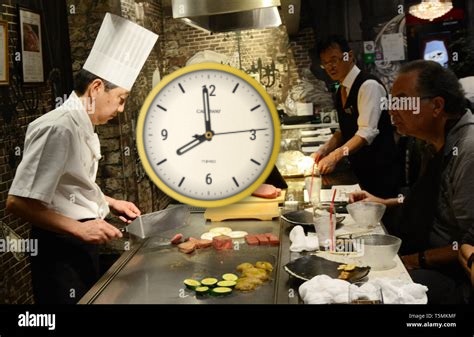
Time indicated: 7:59:14
